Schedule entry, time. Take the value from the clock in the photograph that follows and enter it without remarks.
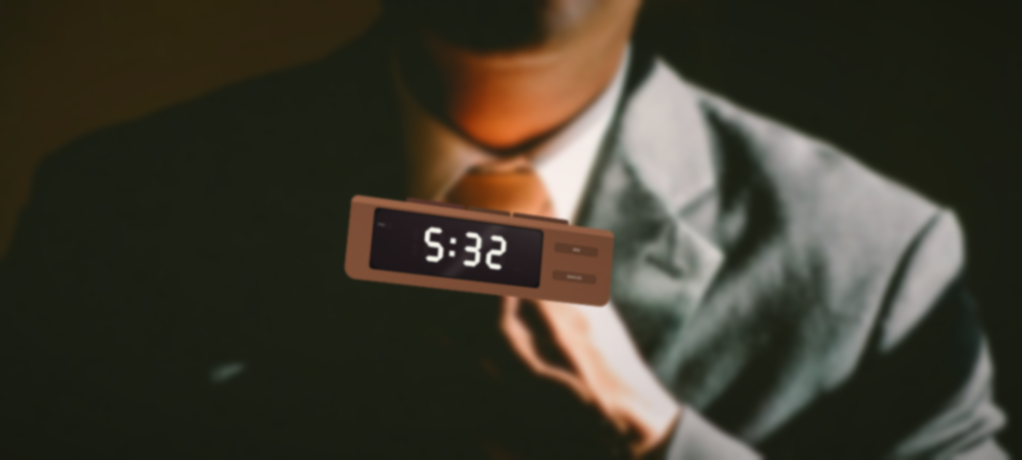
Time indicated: 5:32
